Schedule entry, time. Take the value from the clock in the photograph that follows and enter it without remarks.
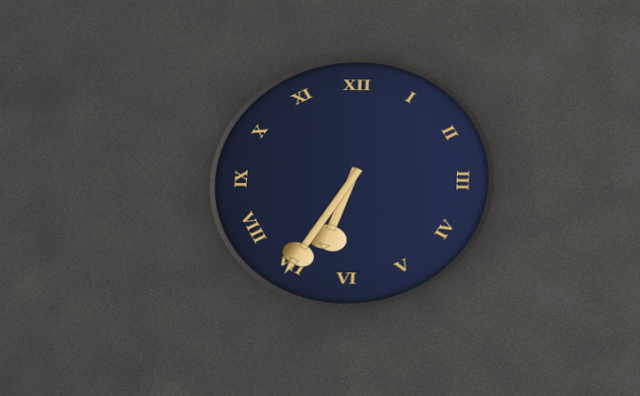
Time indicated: 6:35
